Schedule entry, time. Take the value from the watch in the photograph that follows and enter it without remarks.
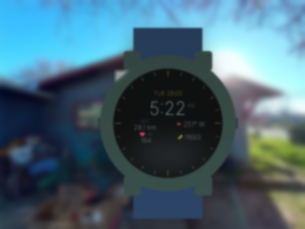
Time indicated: 5:22
